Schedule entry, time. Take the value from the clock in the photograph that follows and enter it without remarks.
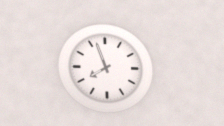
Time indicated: 7:57
